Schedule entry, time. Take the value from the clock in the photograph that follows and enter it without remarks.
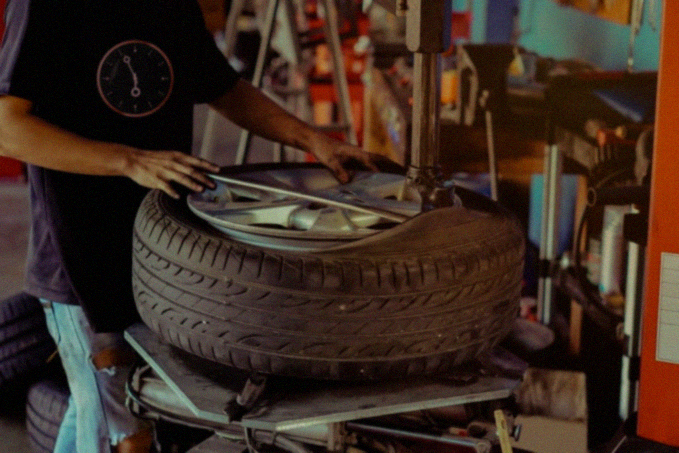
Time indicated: 5:56
